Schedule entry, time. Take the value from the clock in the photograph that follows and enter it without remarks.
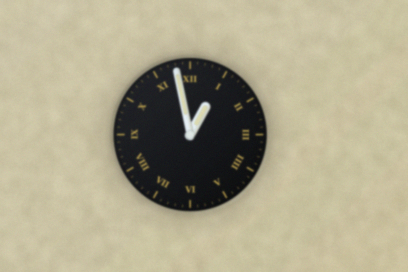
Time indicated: 12:58
